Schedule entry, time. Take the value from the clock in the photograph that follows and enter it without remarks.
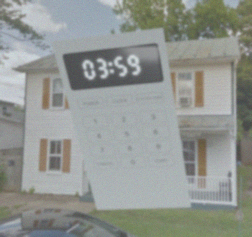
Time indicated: 3:59
